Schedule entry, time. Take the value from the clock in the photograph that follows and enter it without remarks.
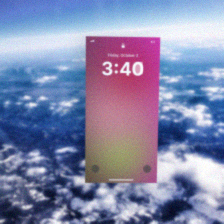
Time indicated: 3:40
